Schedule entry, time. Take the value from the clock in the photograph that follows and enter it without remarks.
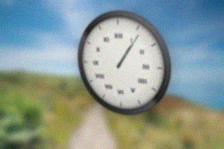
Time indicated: 1:06
